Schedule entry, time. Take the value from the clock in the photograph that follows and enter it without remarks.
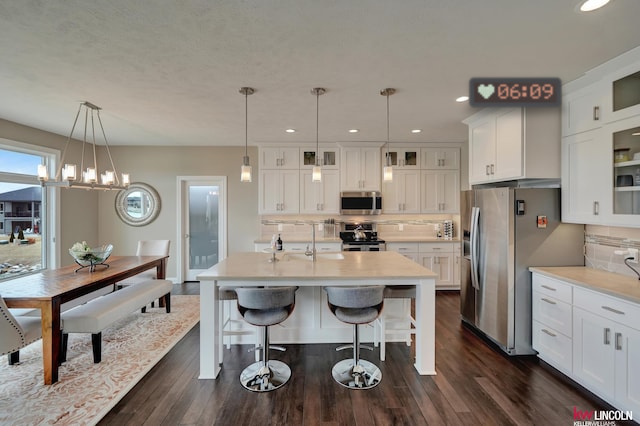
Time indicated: 6:09
